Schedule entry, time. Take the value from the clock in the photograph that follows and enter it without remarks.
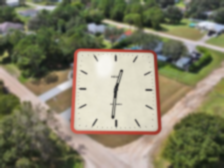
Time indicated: 12:31
